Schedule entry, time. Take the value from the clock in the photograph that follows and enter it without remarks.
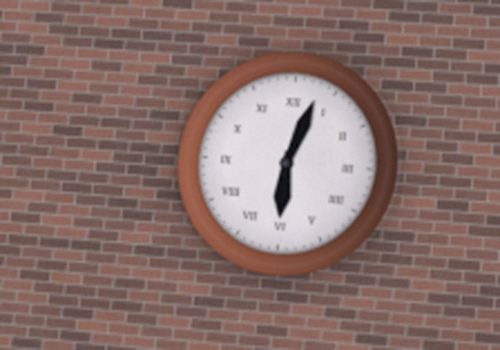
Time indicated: 6:03
